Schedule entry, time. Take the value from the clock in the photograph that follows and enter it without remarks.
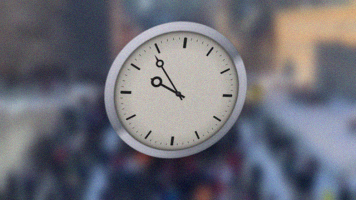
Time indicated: 9:54
